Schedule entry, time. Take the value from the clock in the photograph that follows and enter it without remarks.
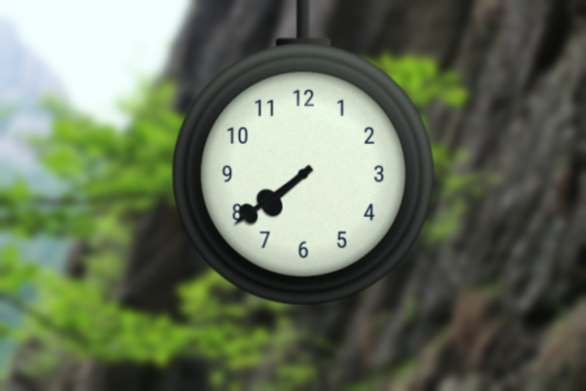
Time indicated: 7:39
